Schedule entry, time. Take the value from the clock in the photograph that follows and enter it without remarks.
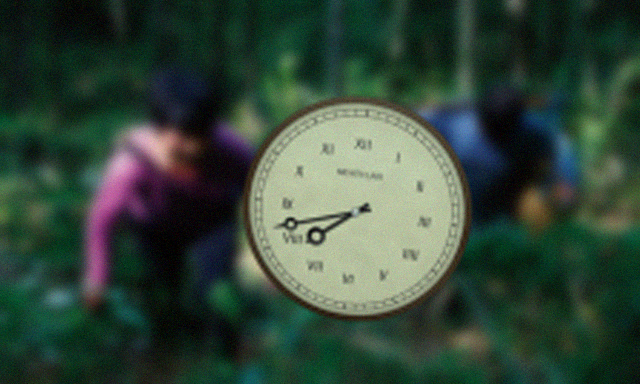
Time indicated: 7:42
